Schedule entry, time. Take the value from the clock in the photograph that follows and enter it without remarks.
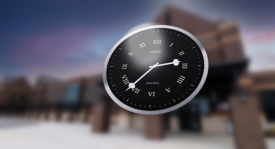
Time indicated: 2:37
